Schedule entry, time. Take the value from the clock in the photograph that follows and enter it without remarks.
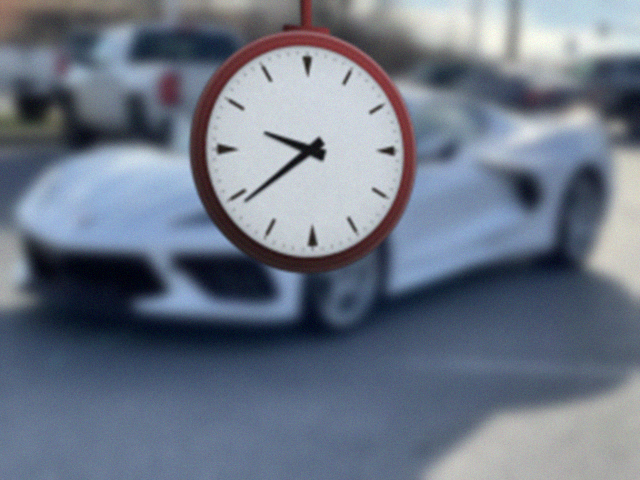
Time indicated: 9:39
